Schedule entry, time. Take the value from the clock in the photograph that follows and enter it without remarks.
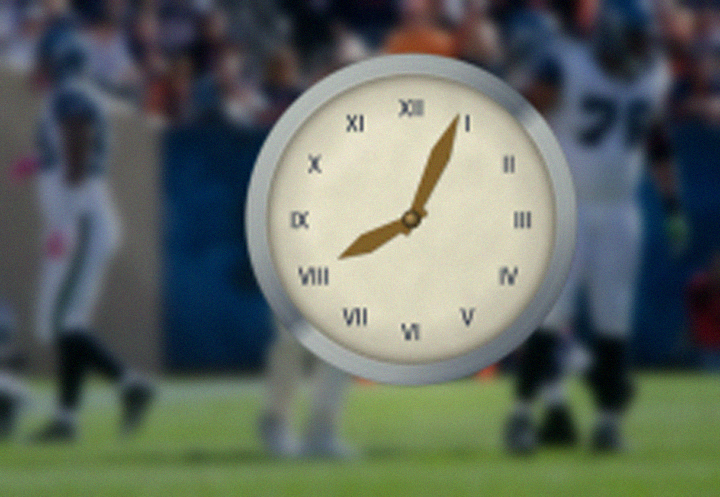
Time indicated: 8:04
